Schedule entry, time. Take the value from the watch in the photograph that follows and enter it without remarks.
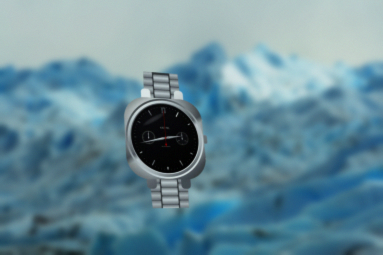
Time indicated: 2:43
